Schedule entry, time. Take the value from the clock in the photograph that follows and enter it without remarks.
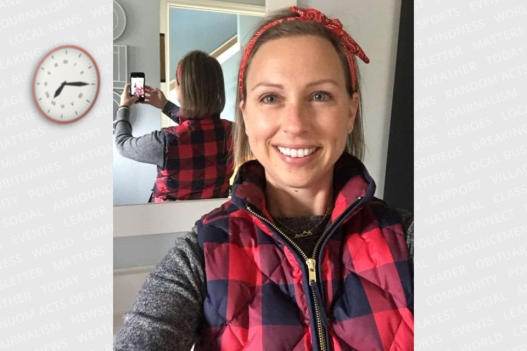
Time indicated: 7:15
